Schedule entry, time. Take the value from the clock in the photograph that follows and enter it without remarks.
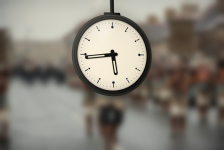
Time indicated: 5:44
